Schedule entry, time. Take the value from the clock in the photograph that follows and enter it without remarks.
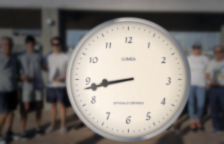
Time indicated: 8:43
